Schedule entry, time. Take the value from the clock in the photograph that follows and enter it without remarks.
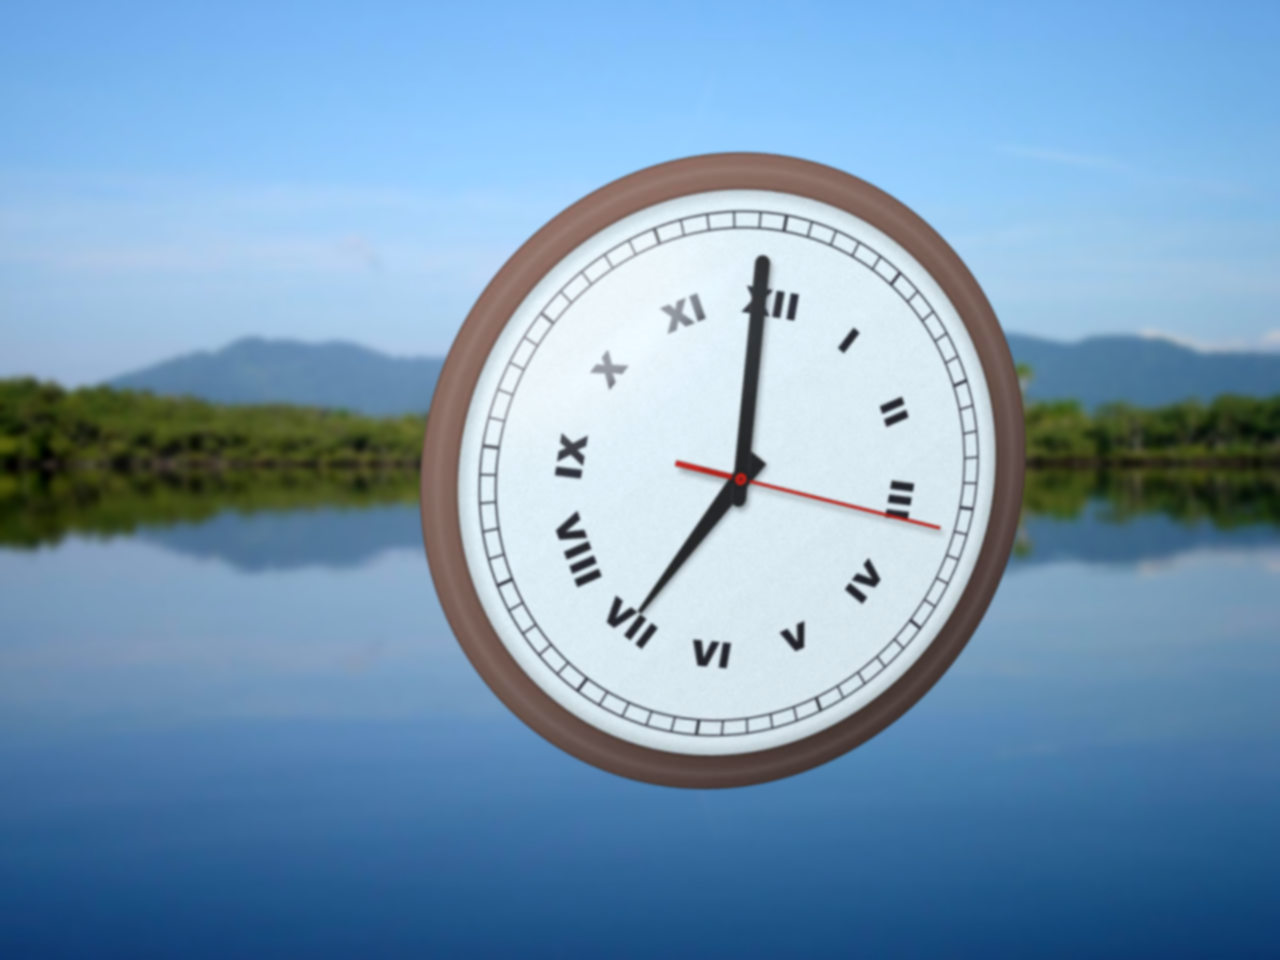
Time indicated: 6:59:16
